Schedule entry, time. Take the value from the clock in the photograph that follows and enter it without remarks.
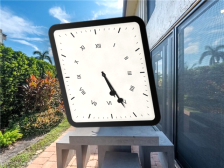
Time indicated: 5:26
